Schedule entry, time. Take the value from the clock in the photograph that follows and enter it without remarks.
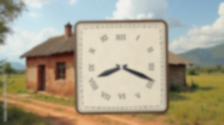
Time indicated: 8:19
